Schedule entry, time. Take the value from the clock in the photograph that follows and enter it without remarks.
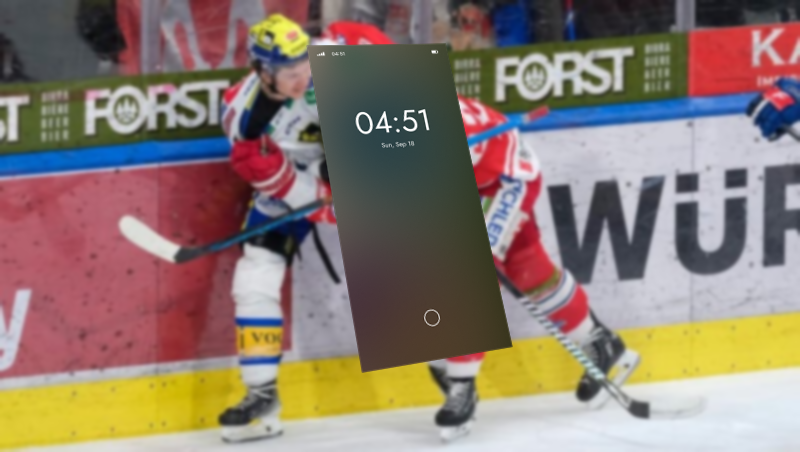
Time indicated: 4:51
